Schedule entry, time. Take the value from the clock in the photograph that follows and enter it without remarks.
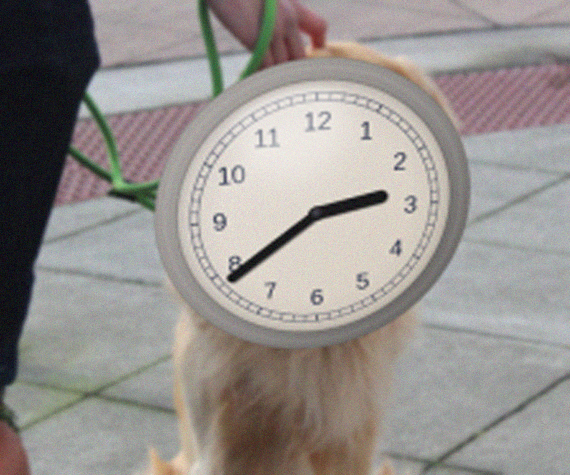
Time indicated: 2:39
